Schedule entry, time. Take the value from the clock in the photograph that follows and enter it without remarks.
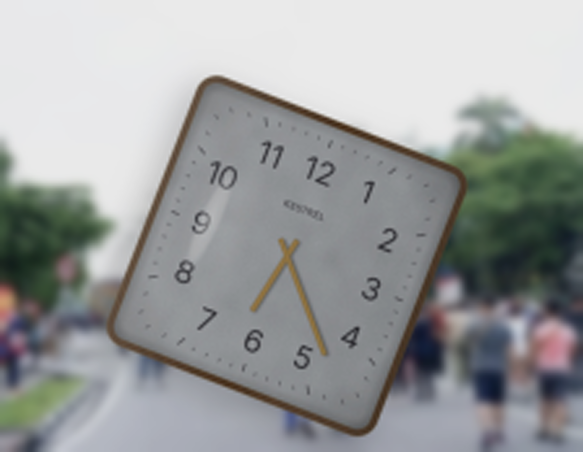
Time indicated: 6:23
